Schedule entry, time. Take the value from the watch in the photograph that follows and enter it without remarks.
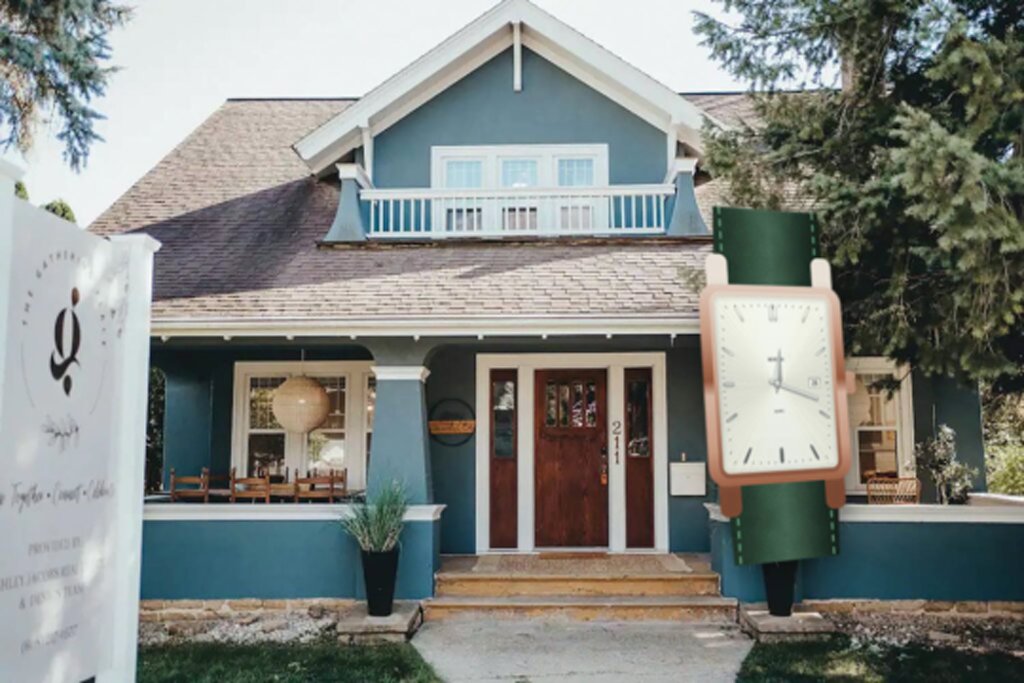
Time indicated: 12:18
